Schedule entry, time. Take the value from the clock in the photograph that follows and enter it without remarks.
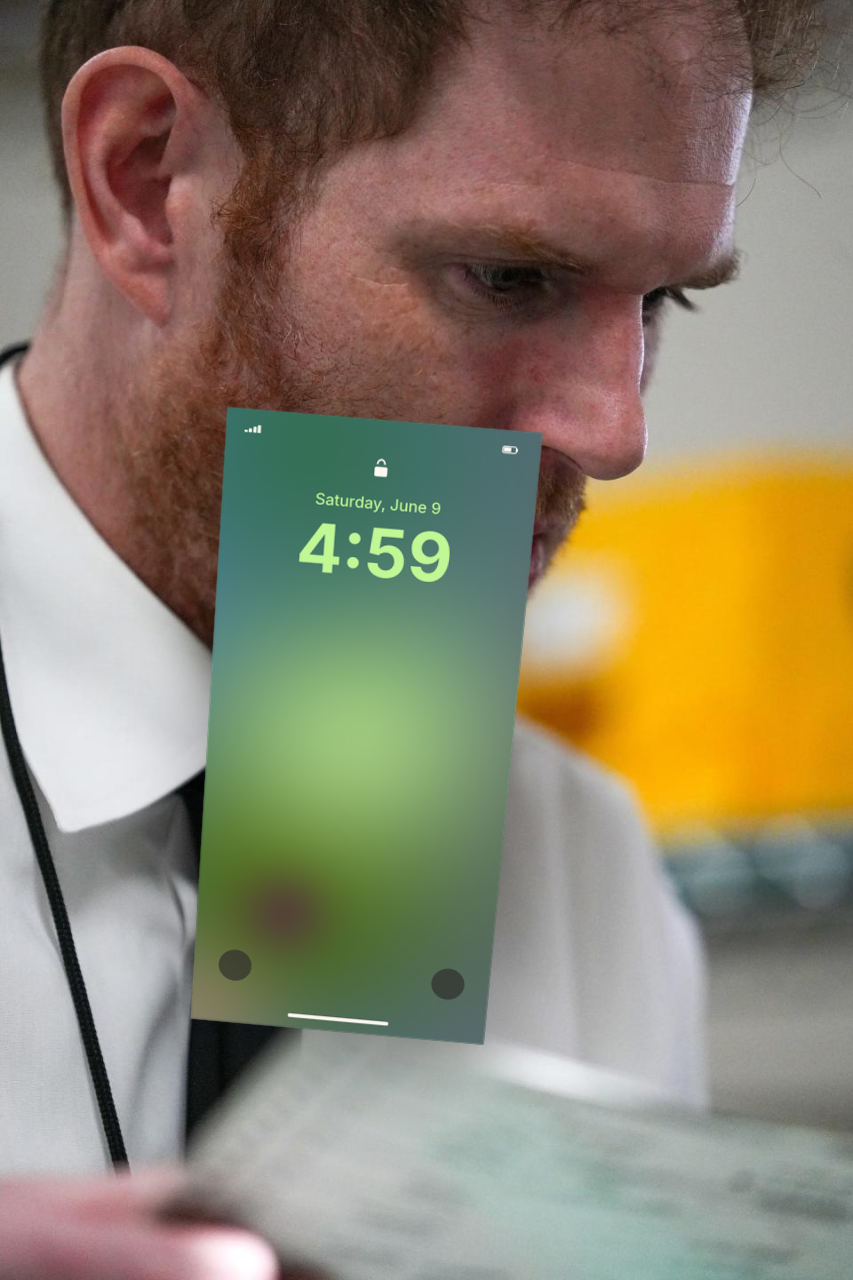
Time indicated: 4:59
